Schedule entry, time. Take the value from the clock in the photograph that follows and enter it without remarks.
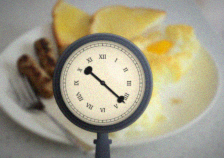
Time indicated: 10:22
